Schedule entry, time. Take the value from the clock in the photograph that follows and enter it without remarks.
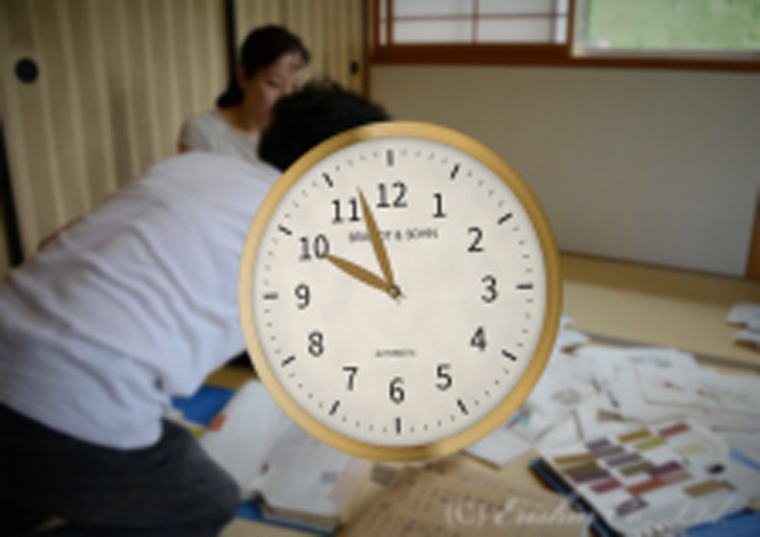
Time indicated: 9:57
